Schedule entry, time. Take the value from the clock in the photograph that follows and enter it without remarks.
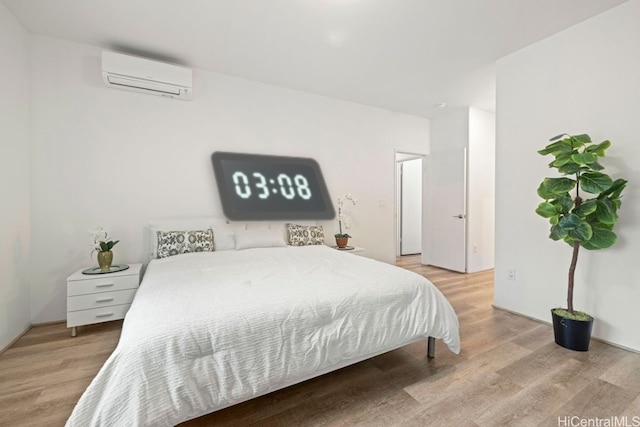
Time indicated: 3:08
